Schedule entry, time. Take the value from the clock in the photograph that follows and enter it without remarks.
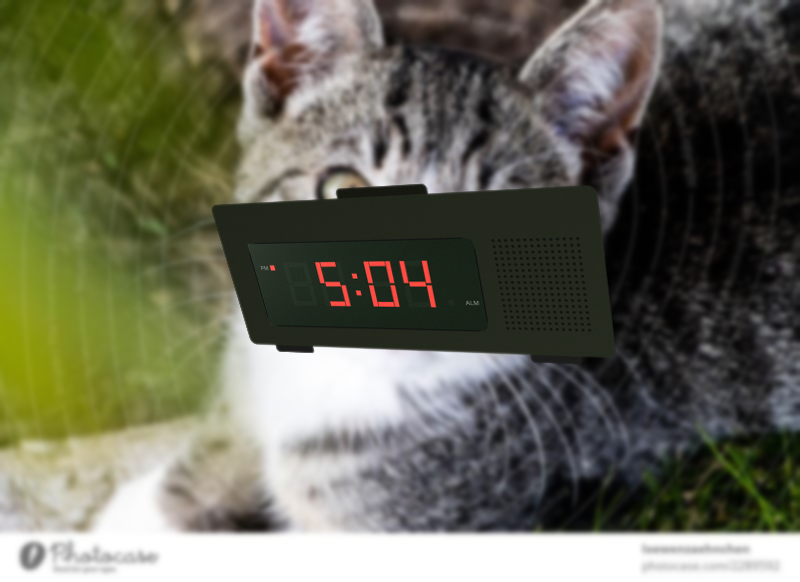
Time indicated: 5:04
